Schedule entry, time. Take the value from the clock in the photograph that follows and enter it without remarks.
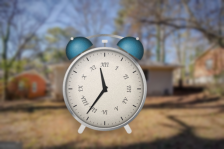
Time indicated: 11:36
